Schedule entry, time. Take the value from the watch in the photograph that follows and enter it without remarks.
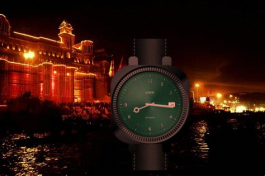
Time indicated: 8:16
